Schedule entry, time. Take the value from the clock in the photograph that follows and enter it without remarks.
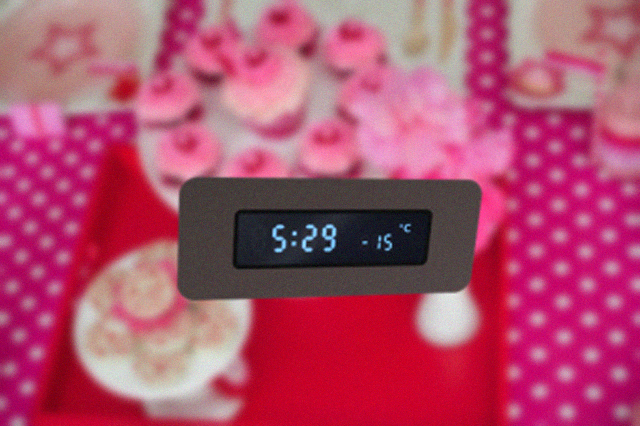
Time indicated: 5:29
